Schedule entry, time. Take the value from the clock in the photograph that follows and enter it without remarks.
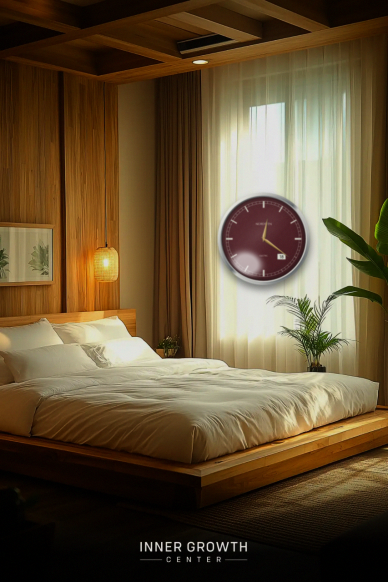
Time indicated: 12:21
